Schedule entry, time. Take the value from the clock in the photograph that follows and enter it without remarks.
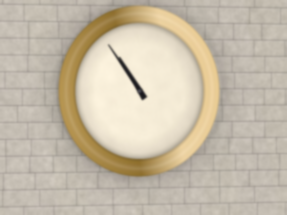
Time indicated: 10:54
